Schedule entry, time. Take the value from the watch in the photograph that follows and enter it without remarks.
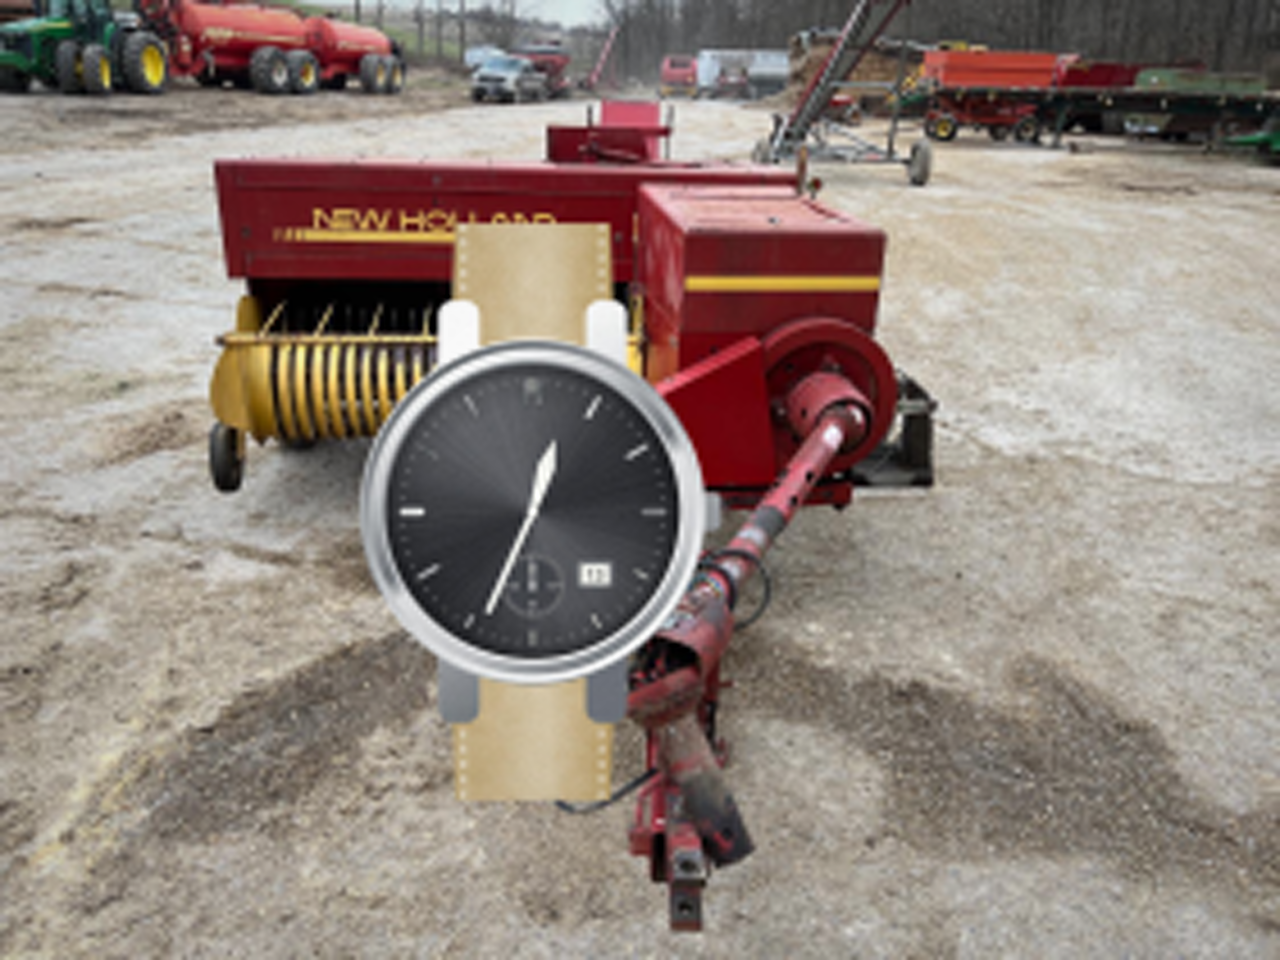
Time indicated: 12:34
